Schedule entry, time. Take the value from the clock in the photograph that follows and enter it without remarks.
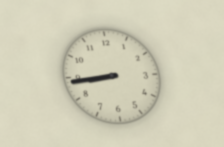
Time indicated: 8:44
